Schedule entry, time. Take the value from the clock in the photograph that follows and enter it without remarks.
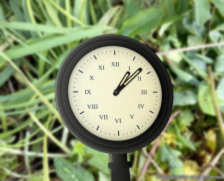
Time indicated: 1:08
